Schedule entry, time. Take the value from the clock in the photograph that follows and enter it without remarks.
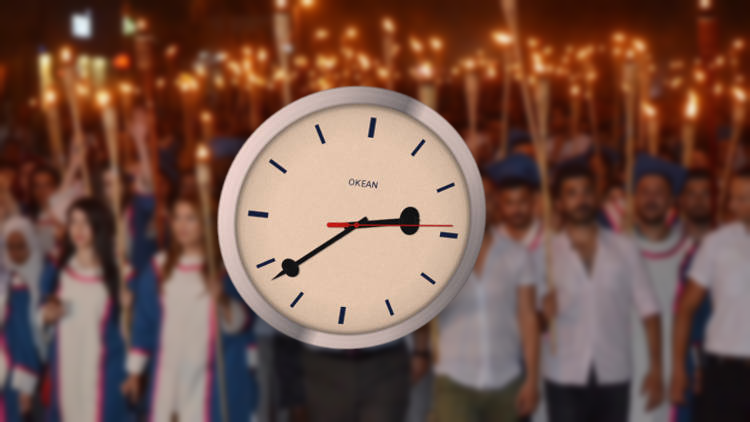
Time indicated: 2:38:14
